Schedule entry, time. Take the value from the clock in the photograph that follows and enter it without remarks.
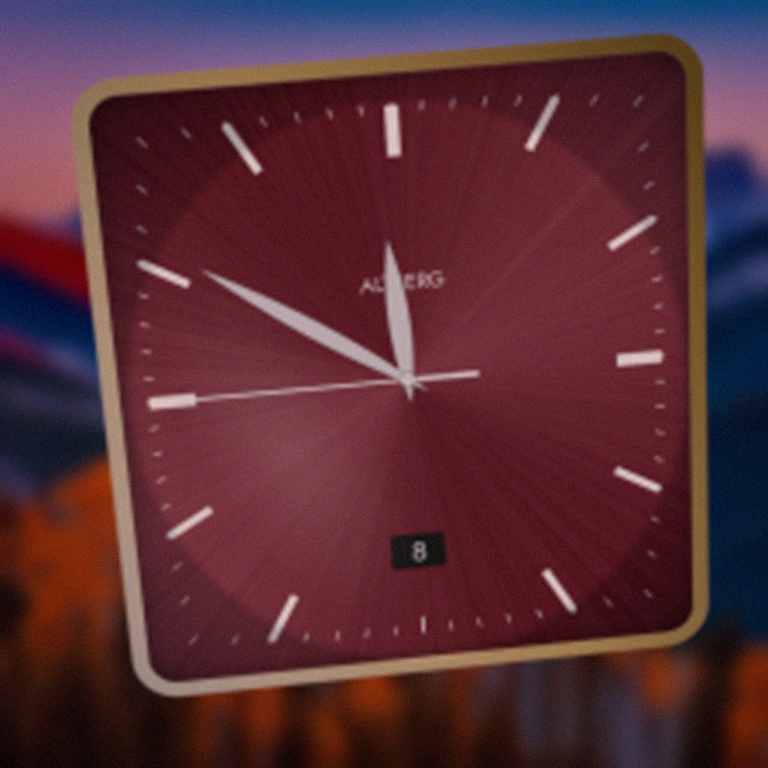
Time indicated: 11:50:45
